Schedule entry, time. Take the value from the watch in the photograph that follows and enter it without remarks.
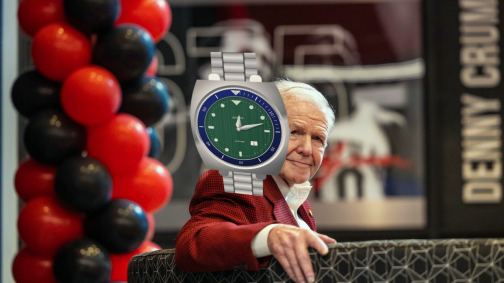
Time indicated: 12:12
